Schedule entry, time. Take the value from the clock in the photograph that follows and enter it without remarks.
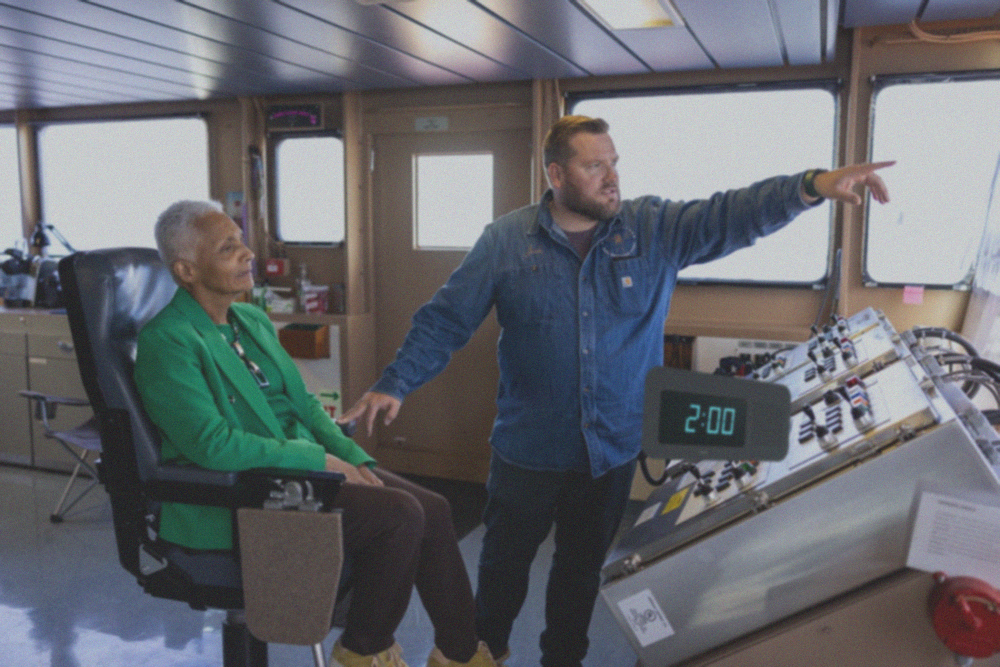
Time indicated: 2:00
